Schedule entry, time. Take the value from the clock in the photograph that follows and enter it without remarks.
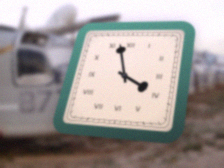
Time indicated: 3:57
